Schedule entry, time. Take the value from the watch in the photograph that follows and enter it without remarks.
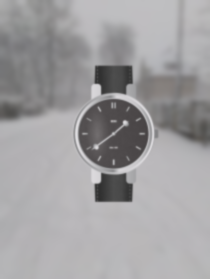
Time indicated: 1:39
